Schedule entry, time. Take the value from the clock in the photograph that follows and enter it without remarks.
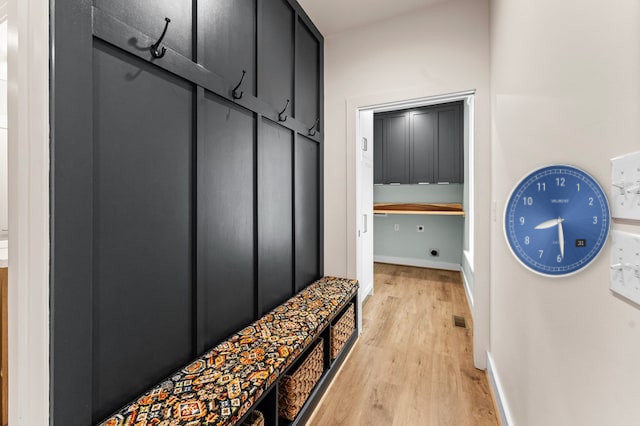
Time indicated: 8:29
